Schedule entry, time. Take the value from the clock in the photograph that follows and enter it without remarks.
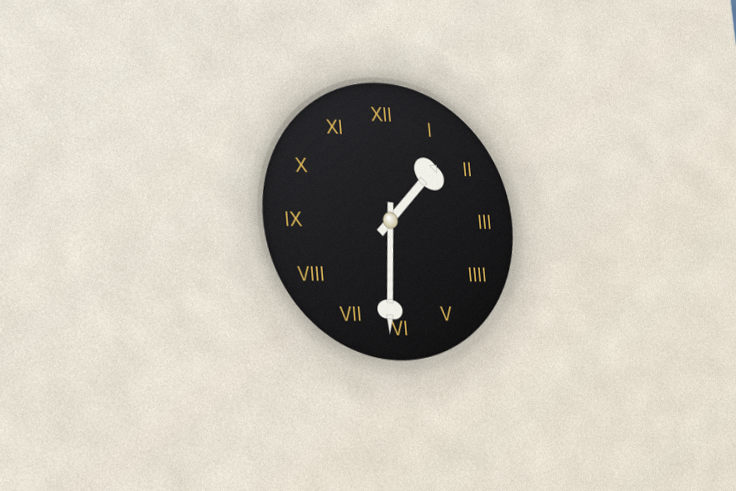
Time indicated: 1:31
